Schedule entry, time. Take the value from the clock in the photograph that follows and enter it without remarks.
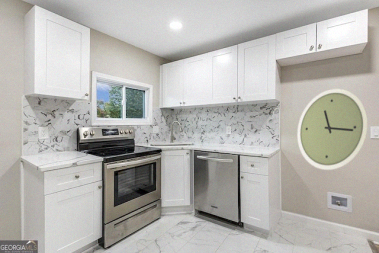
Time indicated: 11:16
